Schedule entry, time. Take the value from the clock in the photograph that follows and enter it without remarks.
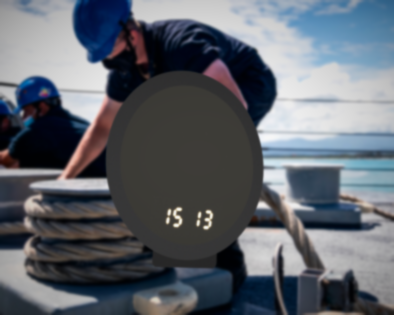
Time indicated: 15:13
